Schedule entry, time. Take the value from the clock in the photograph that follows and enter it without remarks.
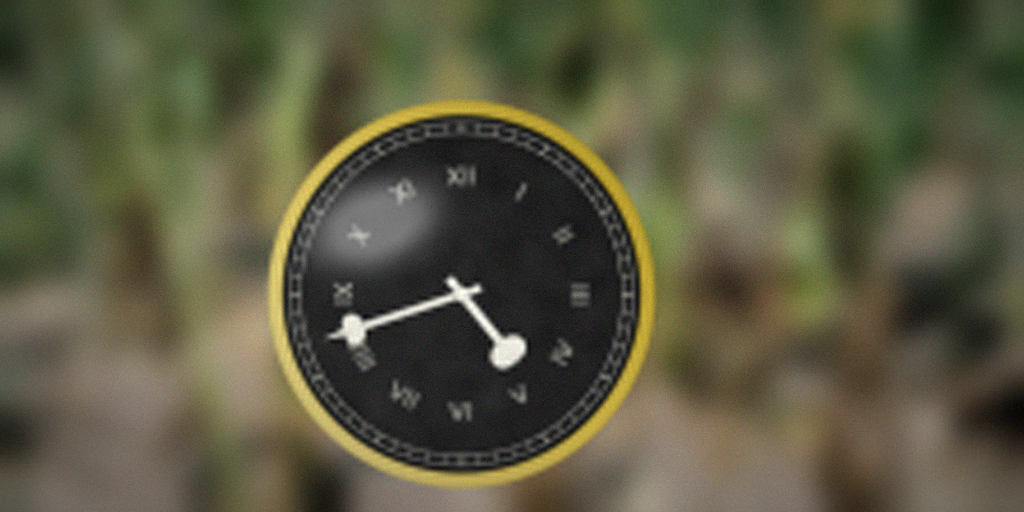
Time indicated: 4:42
